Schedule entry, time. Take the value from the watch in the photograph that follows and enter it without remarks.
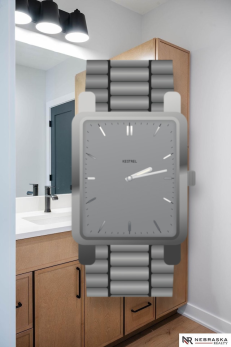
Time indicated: 2:13
